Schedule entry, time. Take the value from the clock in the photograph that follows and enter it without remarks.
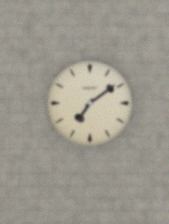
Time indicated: 7:09
